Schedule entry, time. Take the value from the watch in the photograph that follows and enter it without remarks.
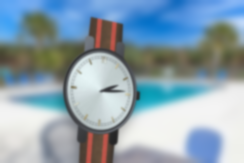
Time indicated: 2:14
